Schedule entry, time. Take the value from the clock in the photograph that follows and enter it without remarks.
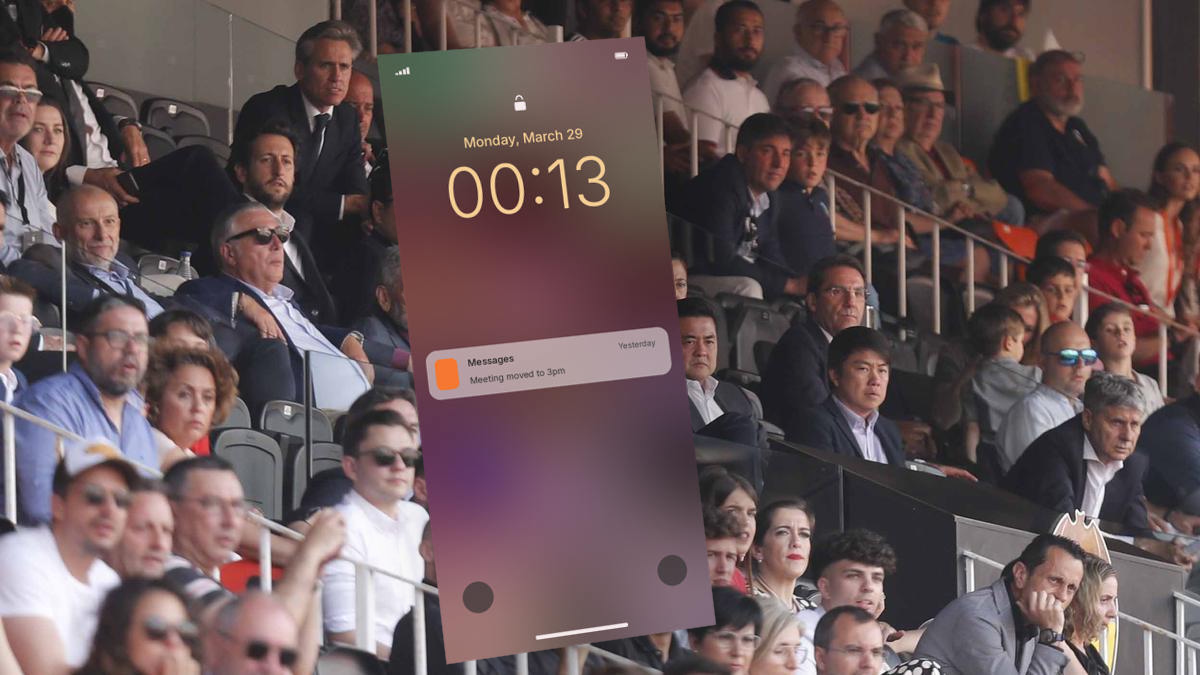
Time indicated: 0:13
